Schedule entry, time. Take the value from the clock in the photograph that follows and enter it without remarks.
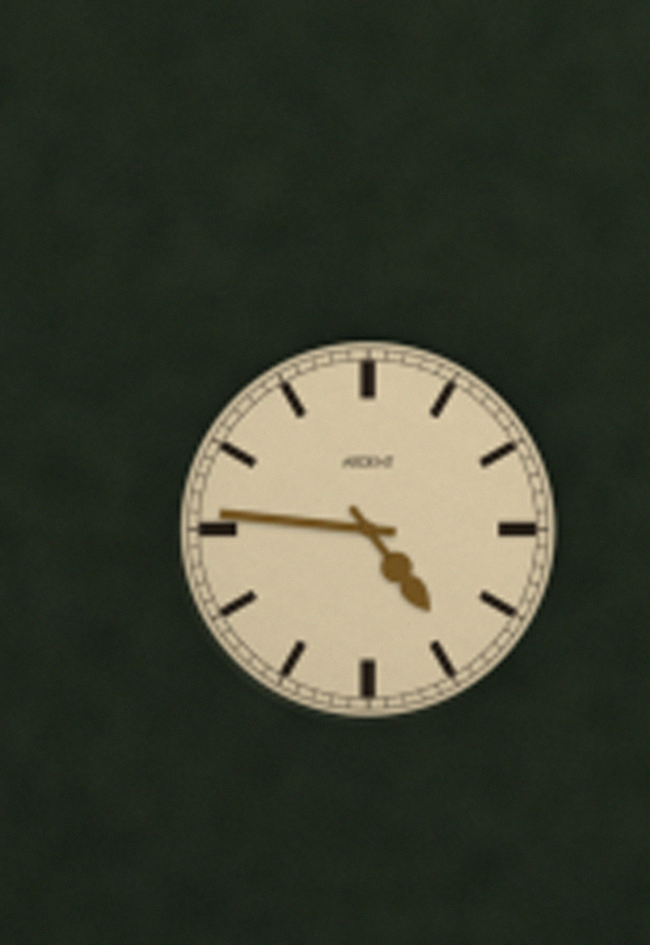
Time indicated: 4:46
